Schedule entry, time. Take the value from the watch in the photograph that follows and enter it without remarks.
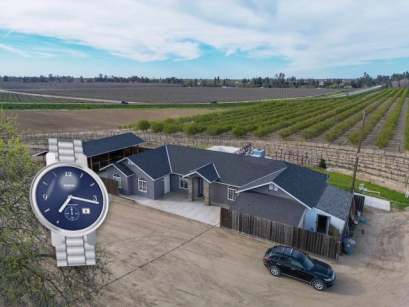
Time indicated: 7:17
